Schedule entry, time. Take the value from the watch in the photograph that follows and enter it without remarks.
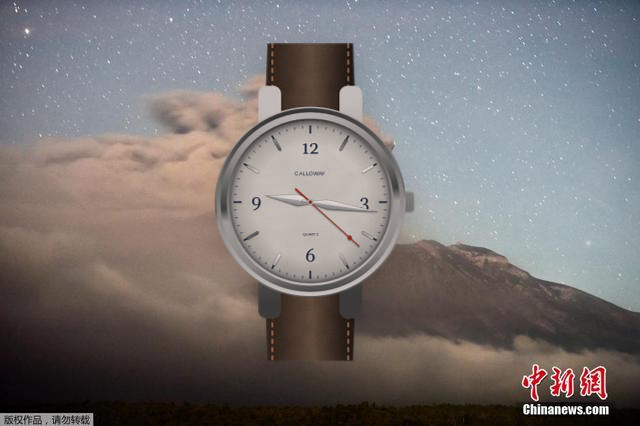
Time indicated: 9:16:22
